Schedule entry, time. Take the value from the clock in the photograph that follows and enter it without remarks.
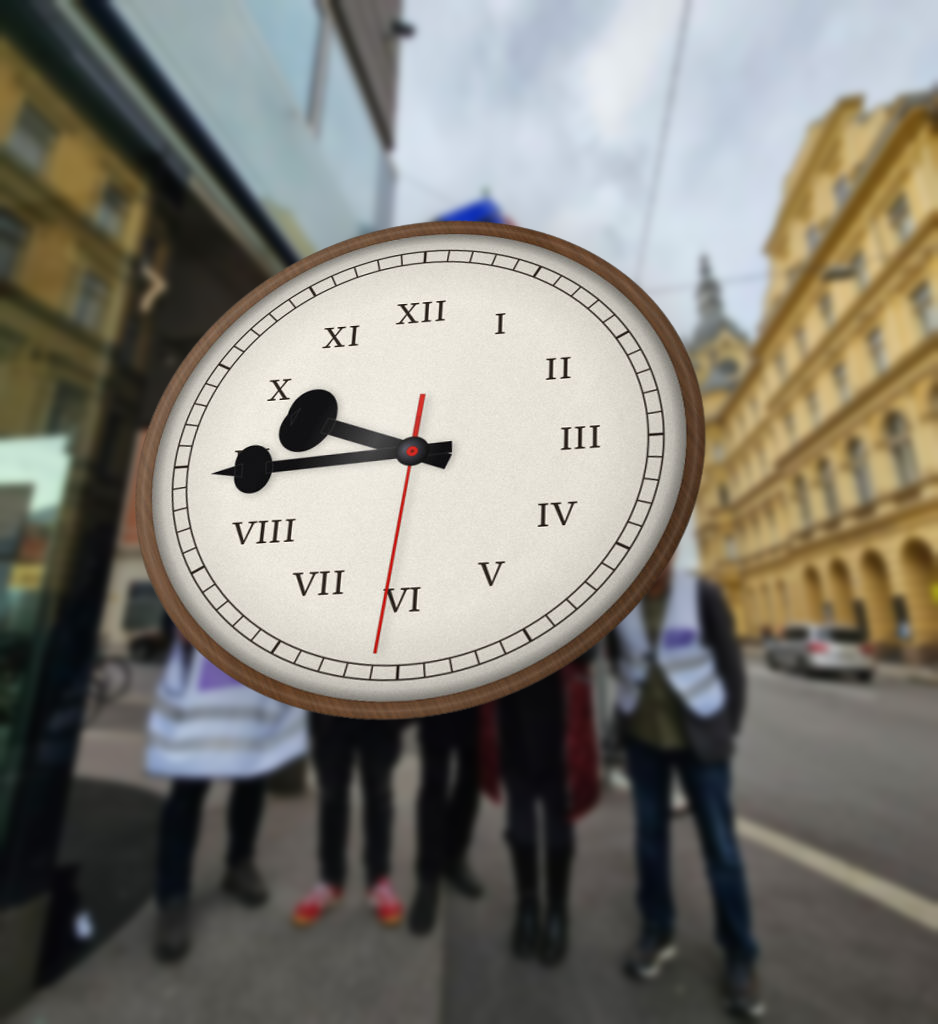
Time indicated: 9:44:31
